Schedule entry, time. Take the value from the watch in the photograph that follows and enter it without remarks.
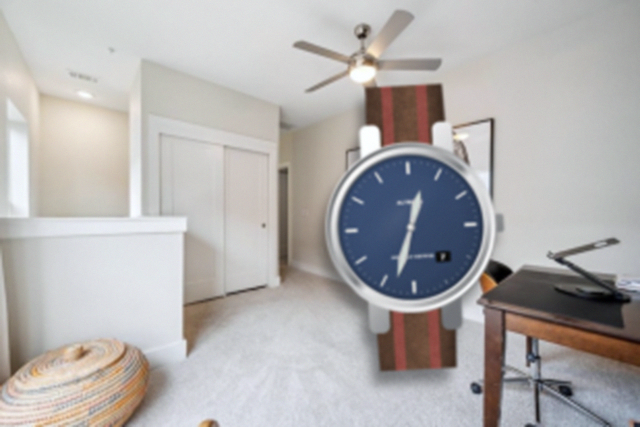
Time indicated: 12:33
